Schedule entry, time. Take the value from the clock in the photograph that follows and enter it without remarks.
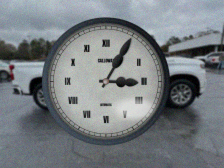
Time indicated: 3:05
